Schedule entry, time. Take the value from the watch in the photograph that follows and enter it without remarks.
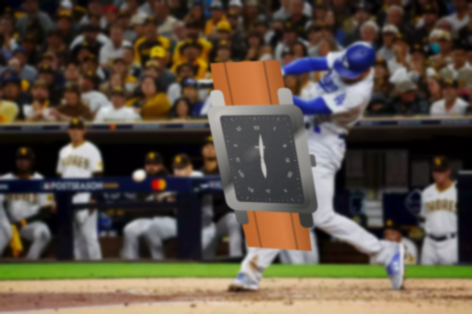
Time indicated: 6:01
